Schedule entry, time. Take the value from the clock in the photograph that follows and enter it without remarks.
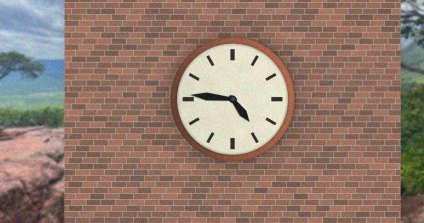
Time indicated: 4:46
